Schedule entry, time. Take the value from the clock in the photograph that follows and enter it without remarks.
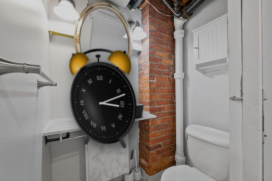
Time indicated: 3:12
